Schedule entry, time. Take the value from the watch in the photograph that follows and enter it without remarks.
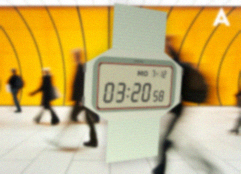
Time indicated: 3:20:58
